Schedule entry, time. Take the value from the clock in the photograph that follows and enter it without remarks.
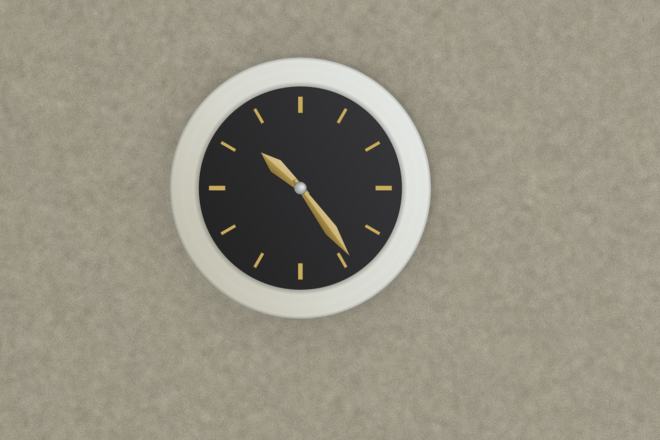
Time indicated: 10:24
